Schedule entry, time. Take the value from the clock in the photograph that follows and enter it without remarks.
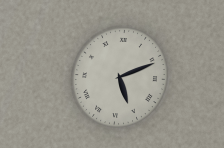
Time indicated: 5:11
